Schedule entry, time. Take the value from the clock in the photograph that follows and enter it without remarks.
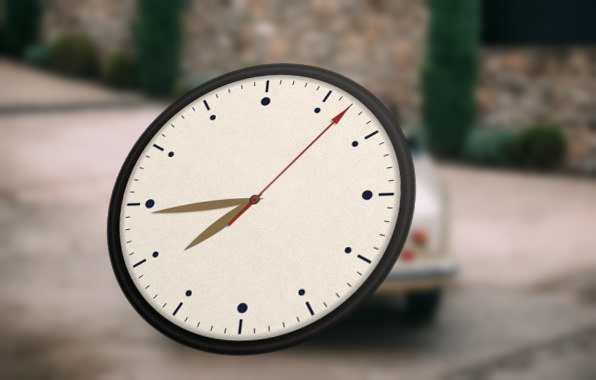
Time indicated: 7:44:07
